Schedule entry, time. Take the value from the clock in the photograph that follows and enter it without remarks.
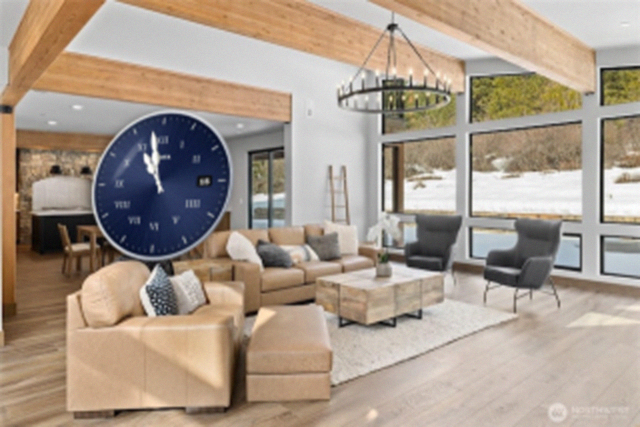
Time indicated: 10:58
